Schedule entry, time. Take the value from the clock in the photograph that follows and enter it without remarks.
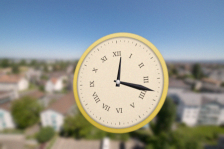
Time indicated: 12:18
